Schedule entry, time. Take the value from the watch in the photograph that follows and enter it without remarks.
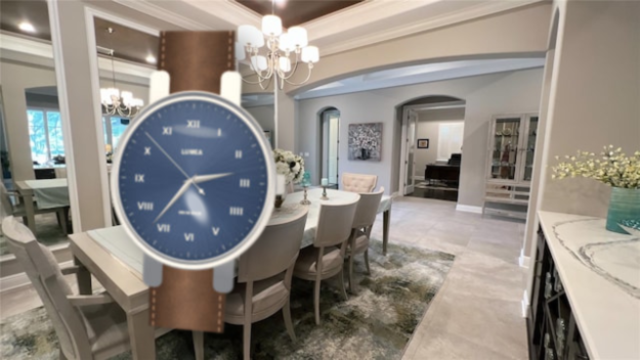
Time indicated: 2:36:52
